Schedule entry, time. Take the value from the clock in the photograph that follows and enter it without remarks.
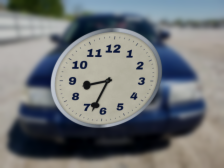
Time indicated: 8:33
